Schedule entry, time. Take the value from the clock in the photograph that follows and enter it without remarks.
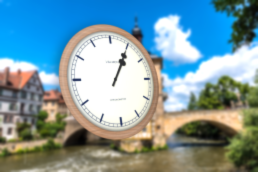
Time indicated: 1:05
